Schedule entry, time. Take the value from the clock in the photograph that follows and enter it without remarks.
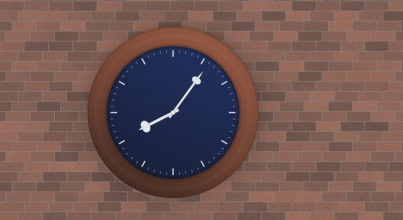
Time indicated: 8:06
